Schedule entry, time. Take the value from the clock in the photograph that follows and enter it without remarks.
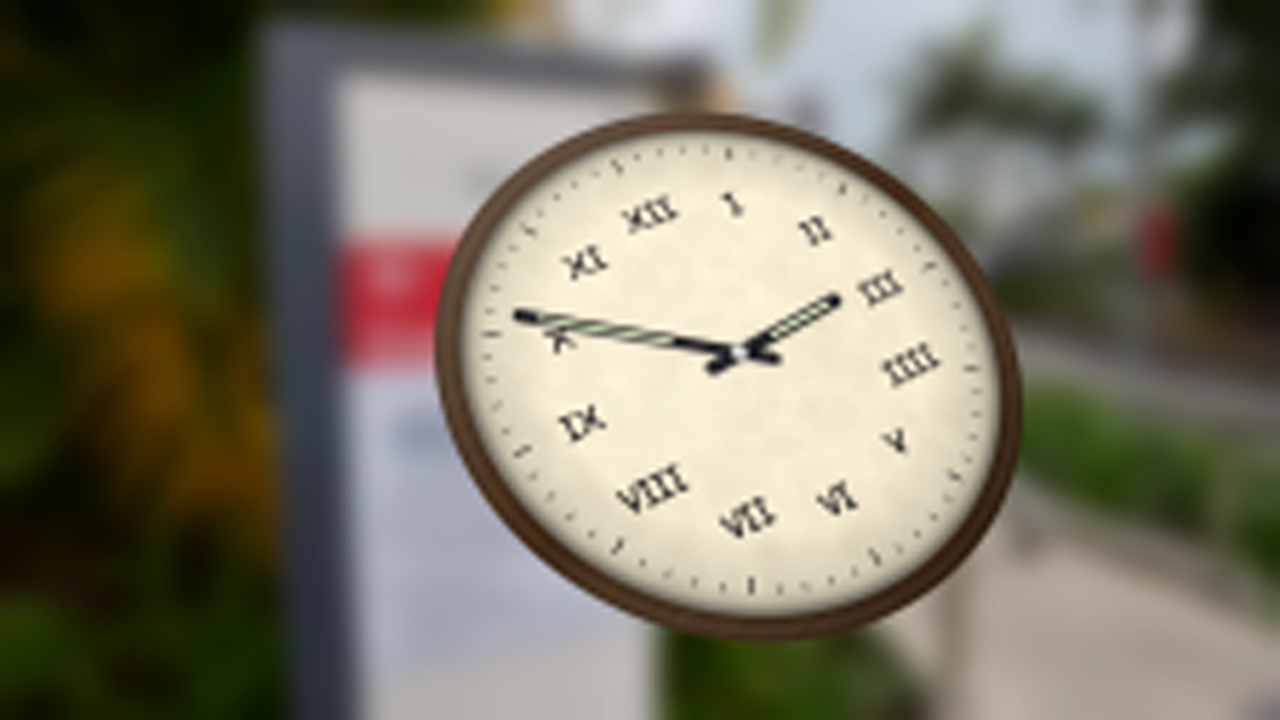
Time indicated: 2:51
